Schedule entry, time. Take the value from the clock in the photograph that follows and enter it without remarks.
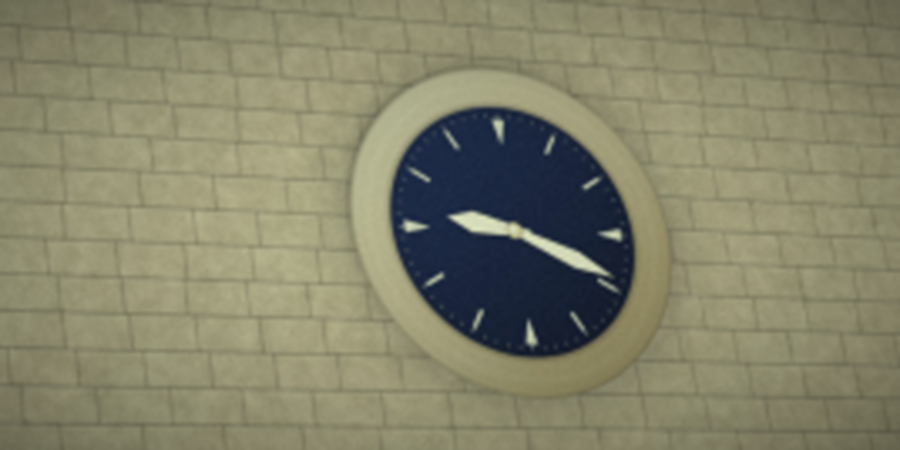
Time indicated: 9:19
